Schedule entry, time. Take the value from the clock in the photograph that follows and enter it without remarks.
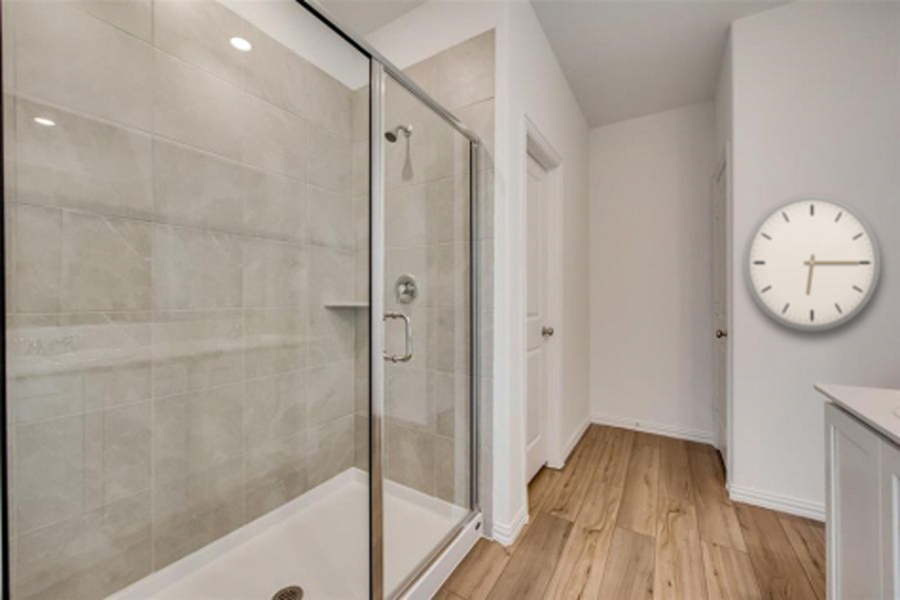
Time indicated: 6:15
